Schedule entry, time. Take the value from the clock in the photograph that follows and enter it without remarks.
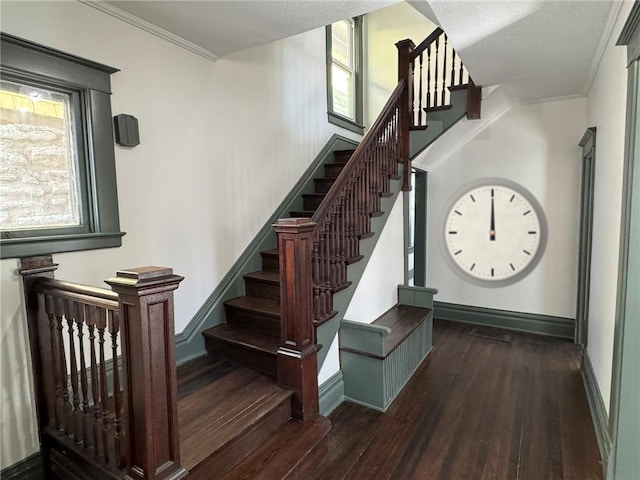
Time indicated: 12:00
